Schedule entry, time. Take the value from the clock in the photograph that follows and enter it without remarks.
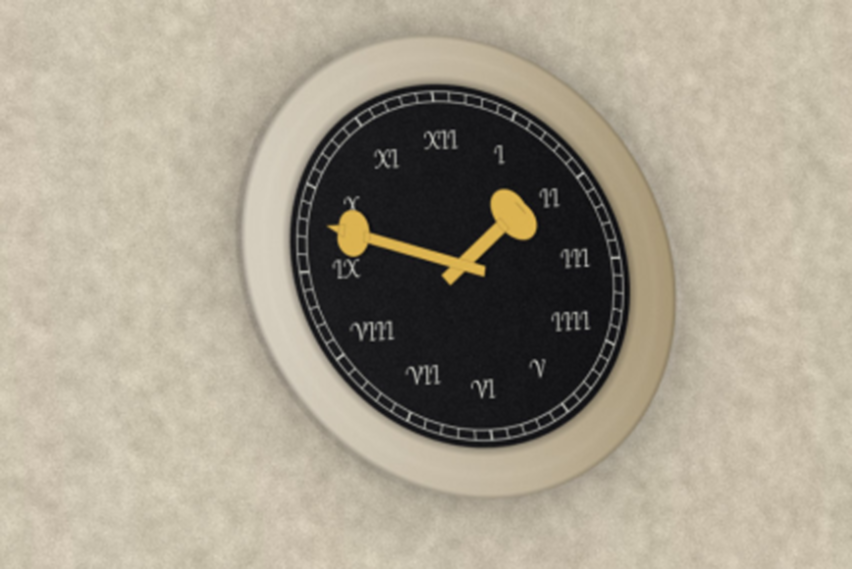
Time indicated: 1:48
